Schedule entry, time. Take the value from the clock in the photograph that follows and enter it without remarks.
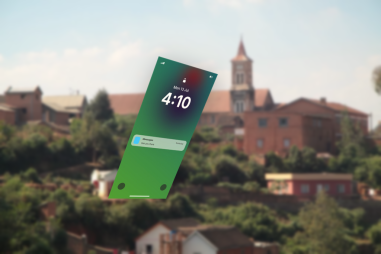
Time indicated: 4:10
